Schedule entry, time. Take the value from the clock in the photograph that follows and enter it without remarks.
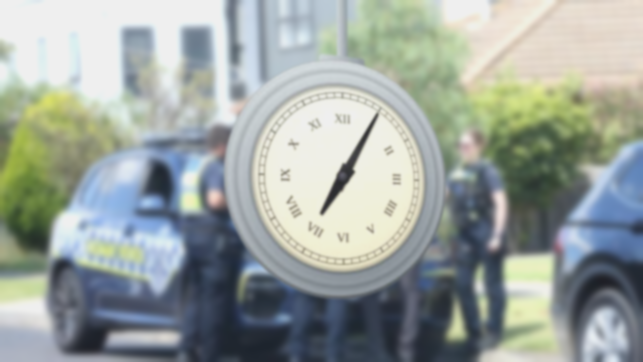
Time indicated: 7:05
